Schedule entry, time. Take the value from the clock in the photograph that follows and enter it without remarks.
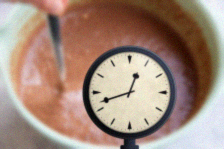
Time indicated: 12:42
